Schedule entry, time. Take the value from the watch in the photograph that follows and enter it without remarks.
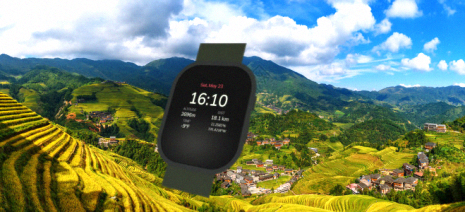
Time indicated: 16:10
